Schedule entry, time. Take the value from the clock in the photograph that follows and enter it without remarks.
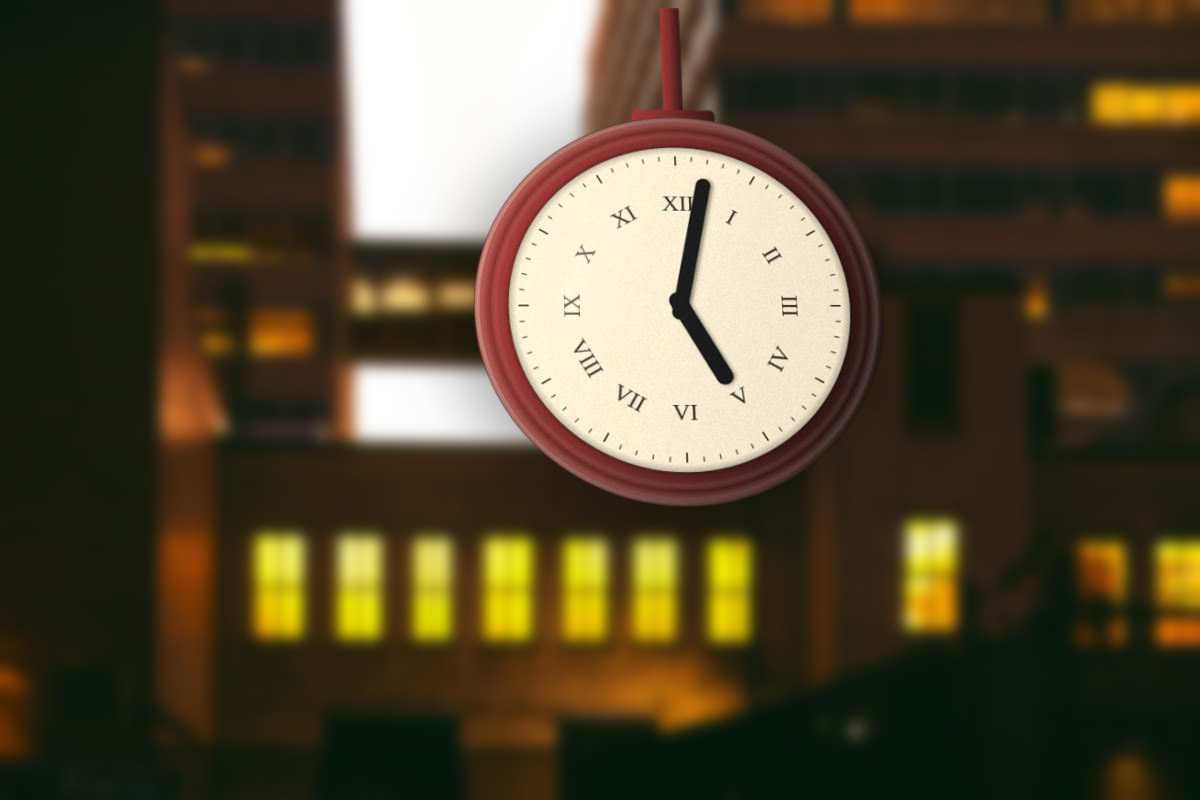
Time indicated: 5:02
